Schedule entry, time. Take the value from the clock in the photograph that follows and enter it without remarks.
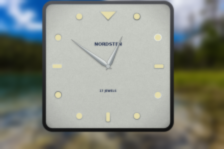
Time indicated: 12:51
